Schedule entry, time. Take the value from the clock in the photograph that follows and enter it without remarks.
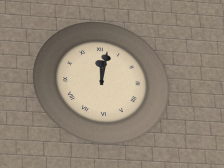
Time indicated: 12:02
